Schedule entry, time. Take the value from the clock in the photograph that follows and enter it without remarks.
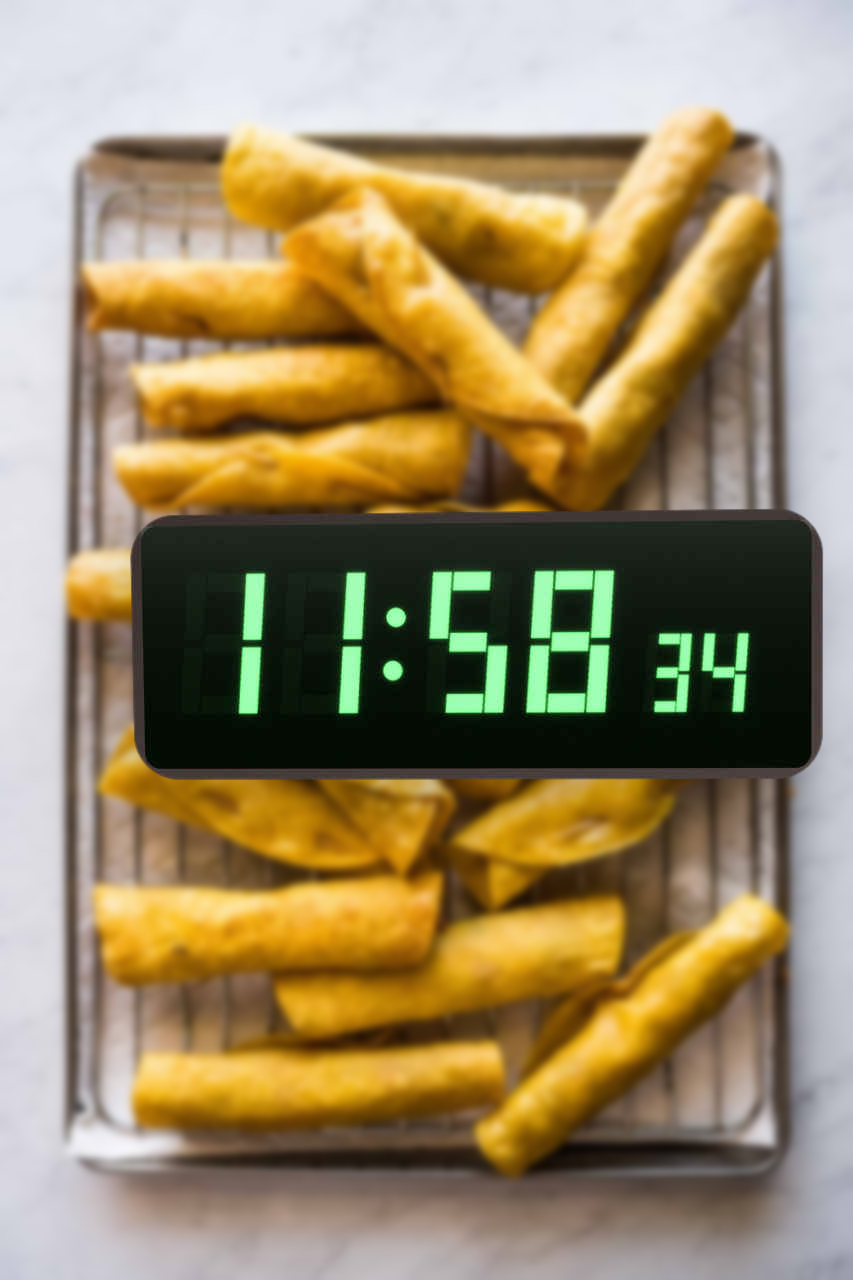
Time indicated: 11:58:34
